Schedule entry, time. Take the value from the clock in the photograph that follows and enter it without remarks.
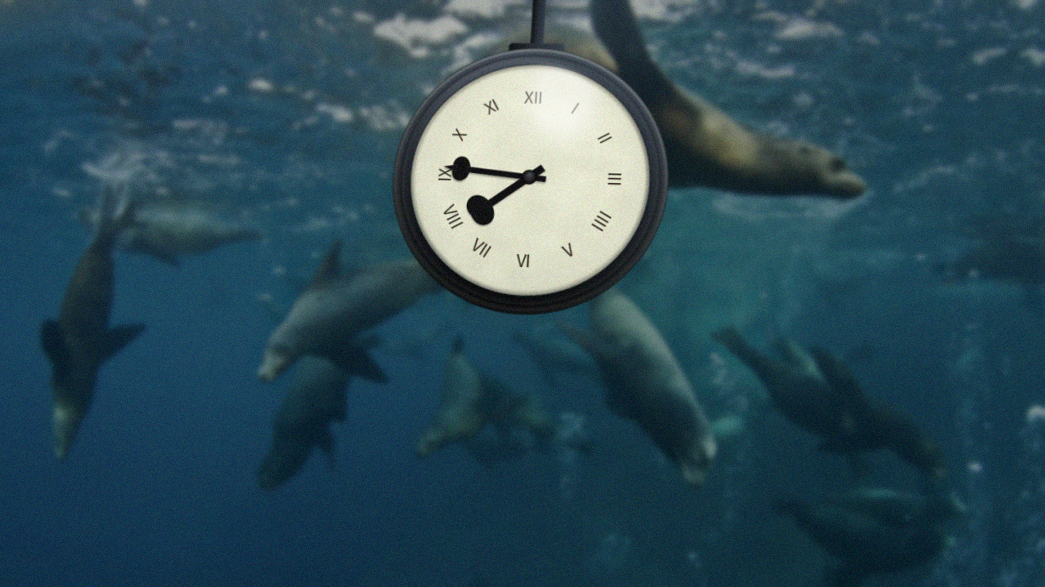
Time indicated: 7:46
